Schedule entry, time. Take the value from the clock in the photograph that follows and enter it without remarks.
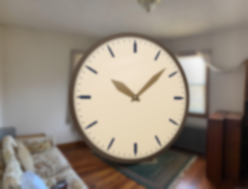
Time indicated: 10:08
